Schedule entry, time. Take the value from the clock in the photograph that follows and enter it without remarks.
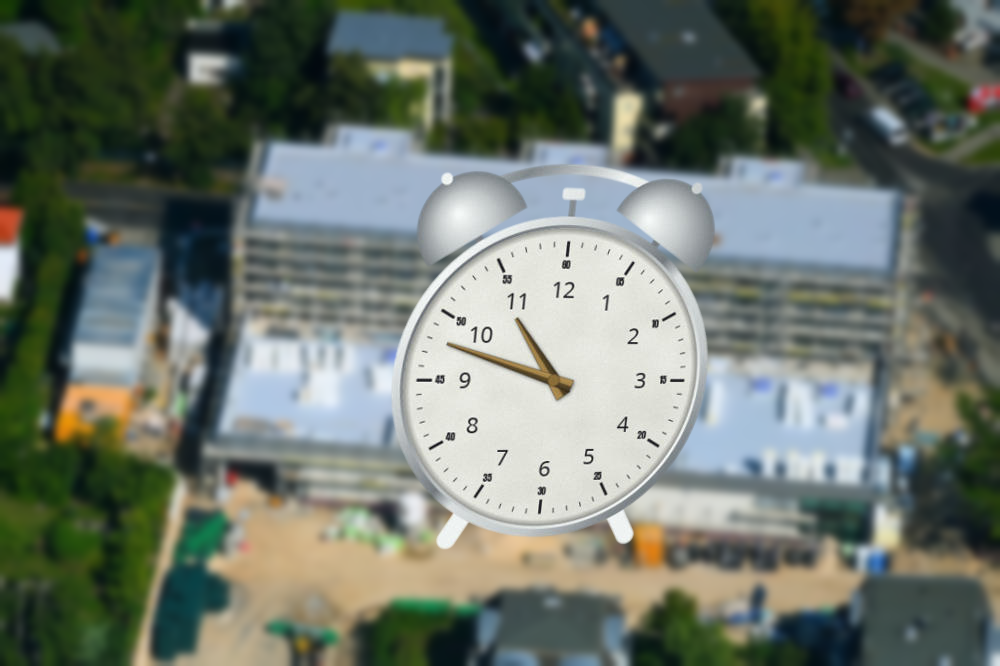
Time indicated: 10:48
